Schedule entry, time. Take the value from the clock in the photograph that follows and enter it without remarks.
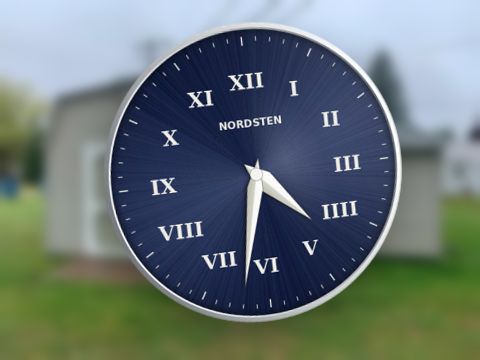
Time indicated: 4:32
